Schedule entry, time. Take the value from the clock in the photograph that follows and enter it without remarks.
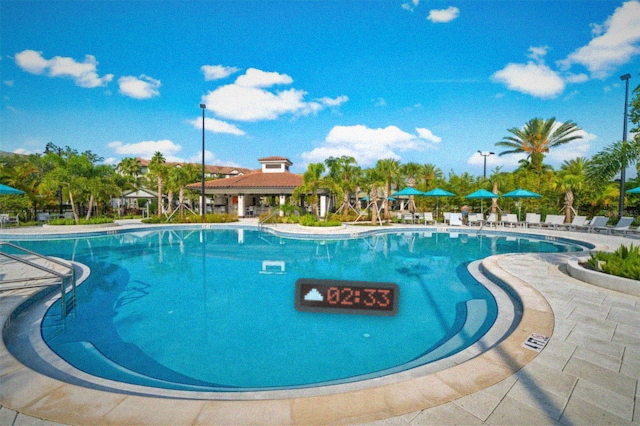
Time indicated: 2:33
